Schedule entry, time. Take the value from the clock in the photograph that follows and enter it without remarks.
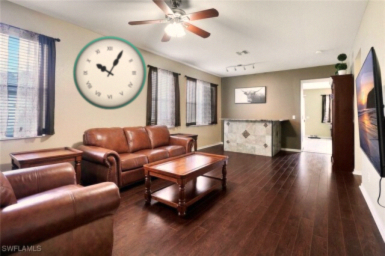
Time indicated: 10:05
